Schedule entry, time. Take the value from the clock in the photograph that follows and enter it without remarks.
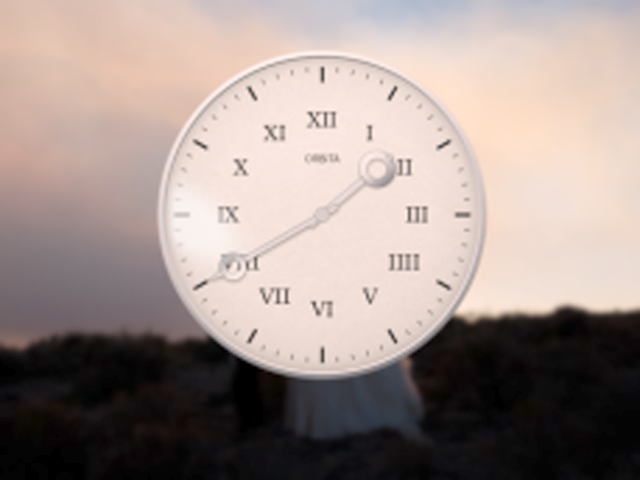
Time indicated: 1:40
